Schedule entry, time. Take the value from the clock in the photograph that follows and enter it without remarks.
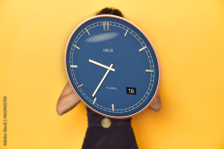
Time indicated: 9:36
